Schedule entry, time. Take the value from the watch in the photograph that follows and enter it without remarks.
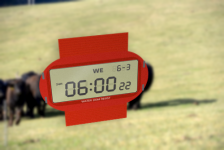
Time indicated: 6:00:22
